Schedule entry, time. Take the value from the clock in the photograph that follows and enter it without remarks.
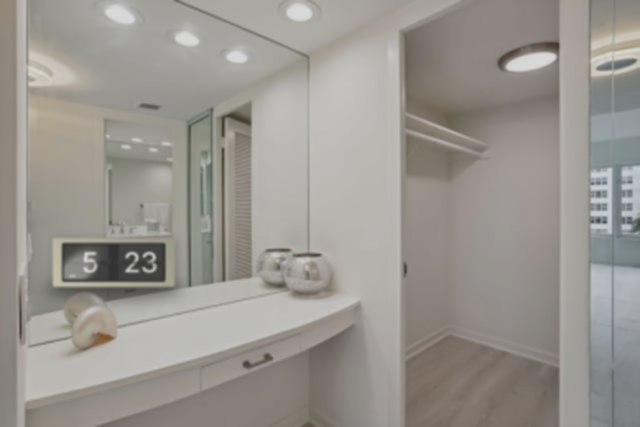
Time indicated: 5:23
